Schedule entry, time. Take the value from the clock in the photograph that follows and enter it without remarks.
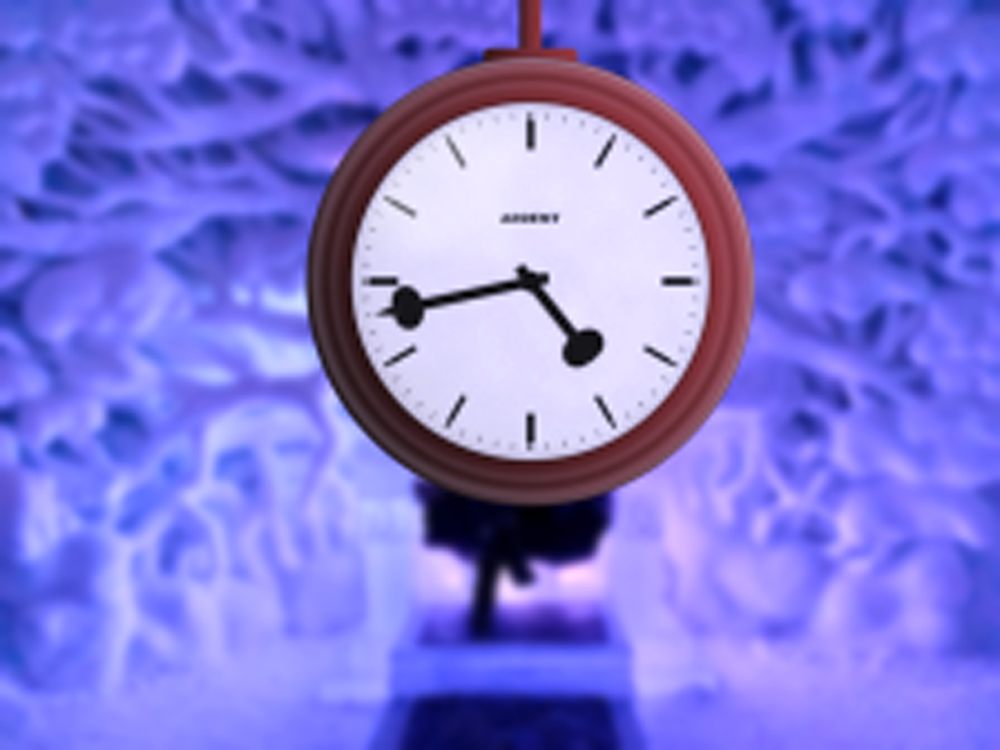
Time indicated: 4:43
